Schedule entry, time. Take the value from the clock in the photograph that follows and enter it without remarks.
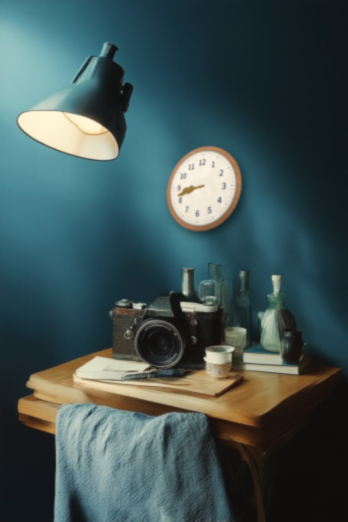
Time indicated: 8:42
